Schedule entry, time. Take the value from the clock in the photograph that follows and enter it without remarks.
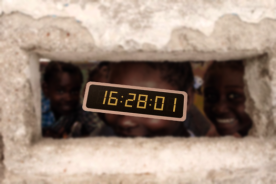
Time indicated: 16:28:01
